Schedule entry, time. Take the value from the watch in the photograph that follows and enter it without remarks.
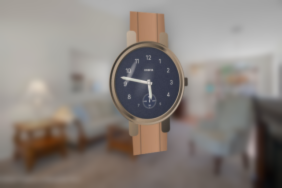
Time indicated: 5:47
